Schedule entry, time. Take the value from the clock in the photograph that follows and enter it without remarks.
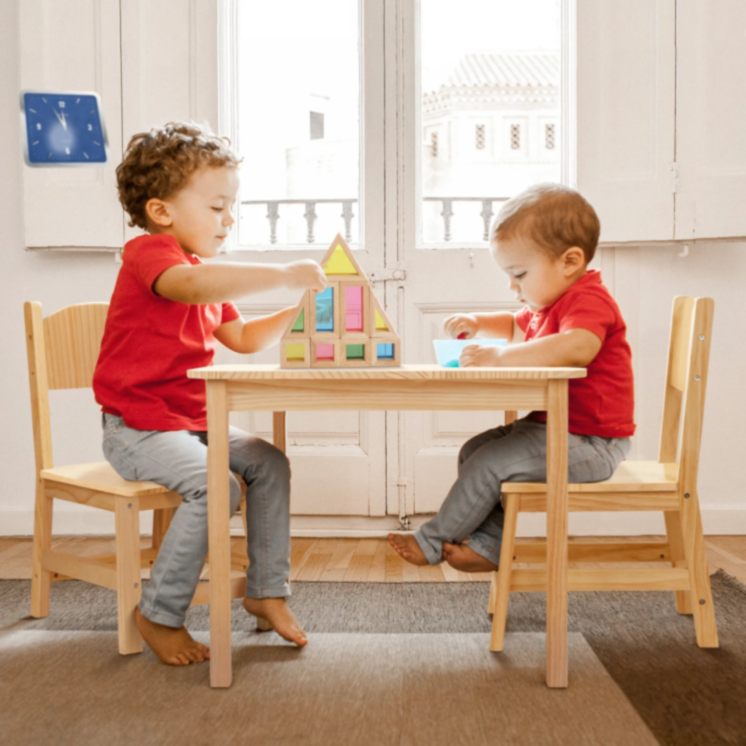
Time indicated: 11:56
